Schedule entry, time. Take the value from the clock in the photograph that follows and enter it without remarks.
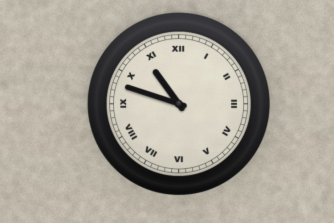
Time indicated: 10:48
